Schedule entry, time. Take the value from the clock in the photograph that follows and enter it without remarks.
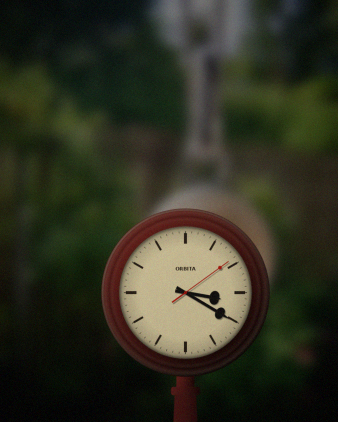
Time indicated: 3:20:09
